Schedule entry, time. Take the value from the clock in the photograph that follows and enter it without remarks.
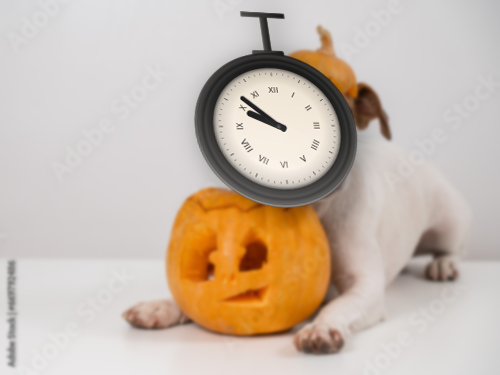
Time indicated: 9:52
